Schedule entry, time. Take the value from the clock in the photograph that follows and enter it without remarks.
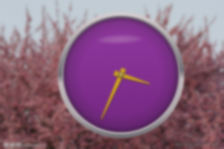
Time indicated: 3:34
